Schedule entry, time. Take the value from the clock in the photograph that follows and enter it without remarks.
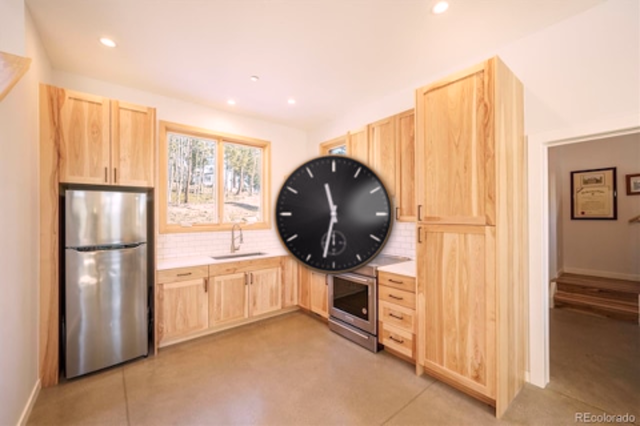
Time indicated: 11:32
